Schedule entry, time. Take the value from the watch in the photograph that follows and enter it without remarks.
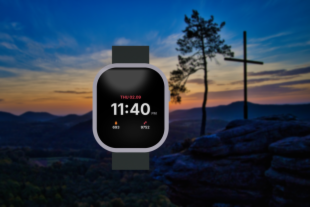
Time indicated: 11:40
